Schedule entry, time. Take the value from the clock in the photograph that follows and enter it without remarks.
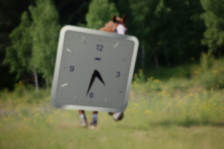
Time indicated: 4:32
